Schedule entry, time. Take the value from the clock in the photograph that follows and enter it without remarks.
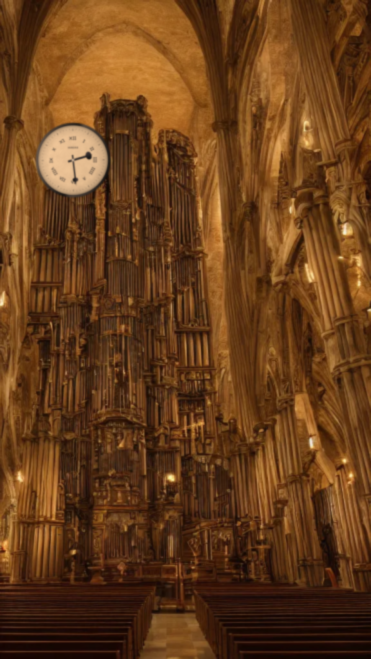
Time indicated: 2:29
